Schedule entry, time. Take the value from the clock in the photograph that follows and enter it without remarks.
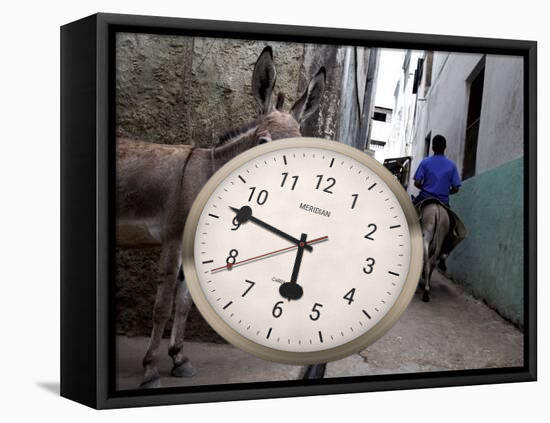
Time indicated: 5:46:39
